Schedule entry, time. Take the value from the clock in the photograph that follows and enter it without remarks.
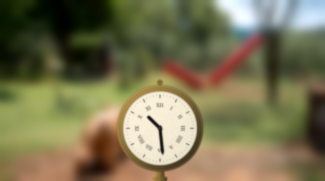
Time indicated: 10:29
